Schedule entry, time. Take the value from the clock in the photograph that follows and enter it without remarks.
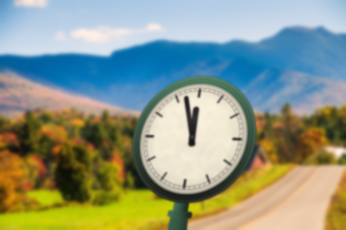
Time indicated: 11:57
